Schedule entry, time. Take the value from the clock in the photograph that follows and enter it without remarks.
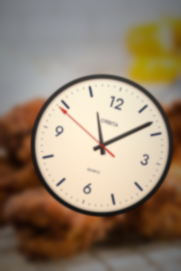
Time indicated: 11:07:49
